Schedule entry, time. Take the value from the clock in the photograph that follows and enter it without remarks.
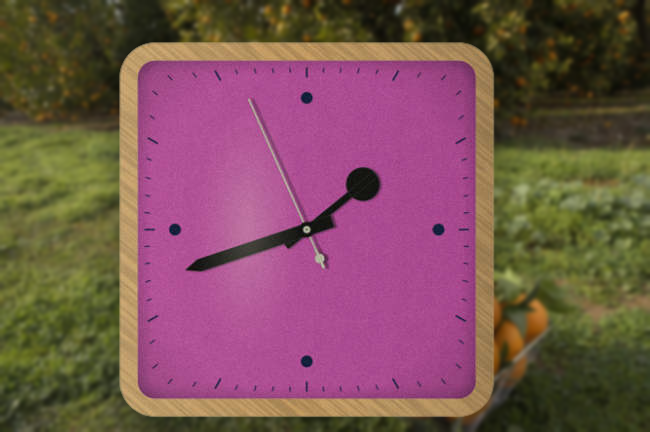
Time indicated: 1:41:56
